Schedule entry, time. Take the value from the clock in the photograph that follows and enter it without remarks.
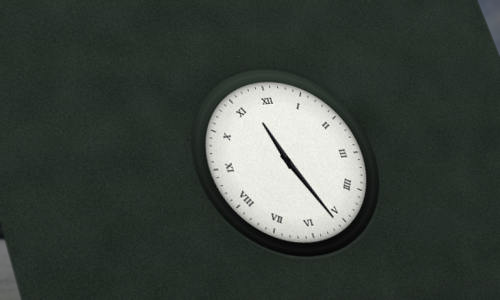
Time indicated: 11:26
